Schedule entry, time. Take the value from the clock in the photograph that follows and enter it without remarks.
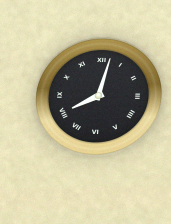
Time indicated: 8:02
